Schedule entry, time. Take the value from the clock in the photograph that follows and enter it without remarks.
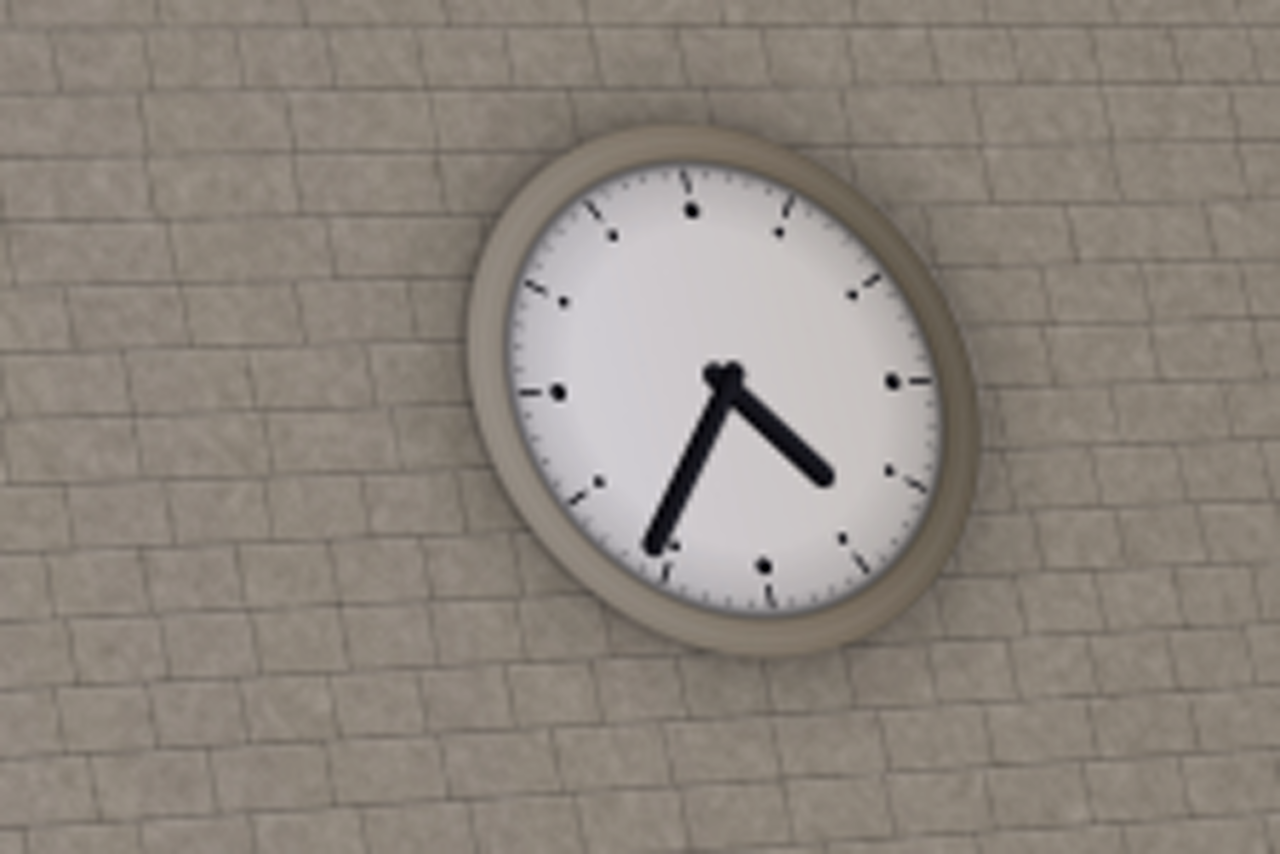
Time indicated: 4:36
